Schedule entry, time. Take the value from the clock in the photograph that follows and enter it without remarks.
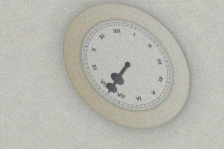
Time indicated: 7:38
